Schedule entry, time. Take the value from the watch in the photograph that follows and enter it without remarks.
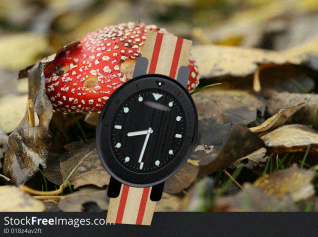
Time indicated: 8:31
